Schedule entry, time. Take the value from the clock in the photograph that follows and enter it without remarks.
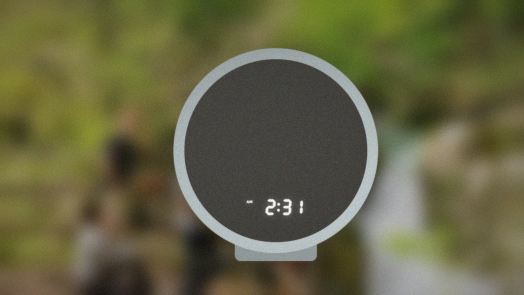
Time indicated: 2:31
